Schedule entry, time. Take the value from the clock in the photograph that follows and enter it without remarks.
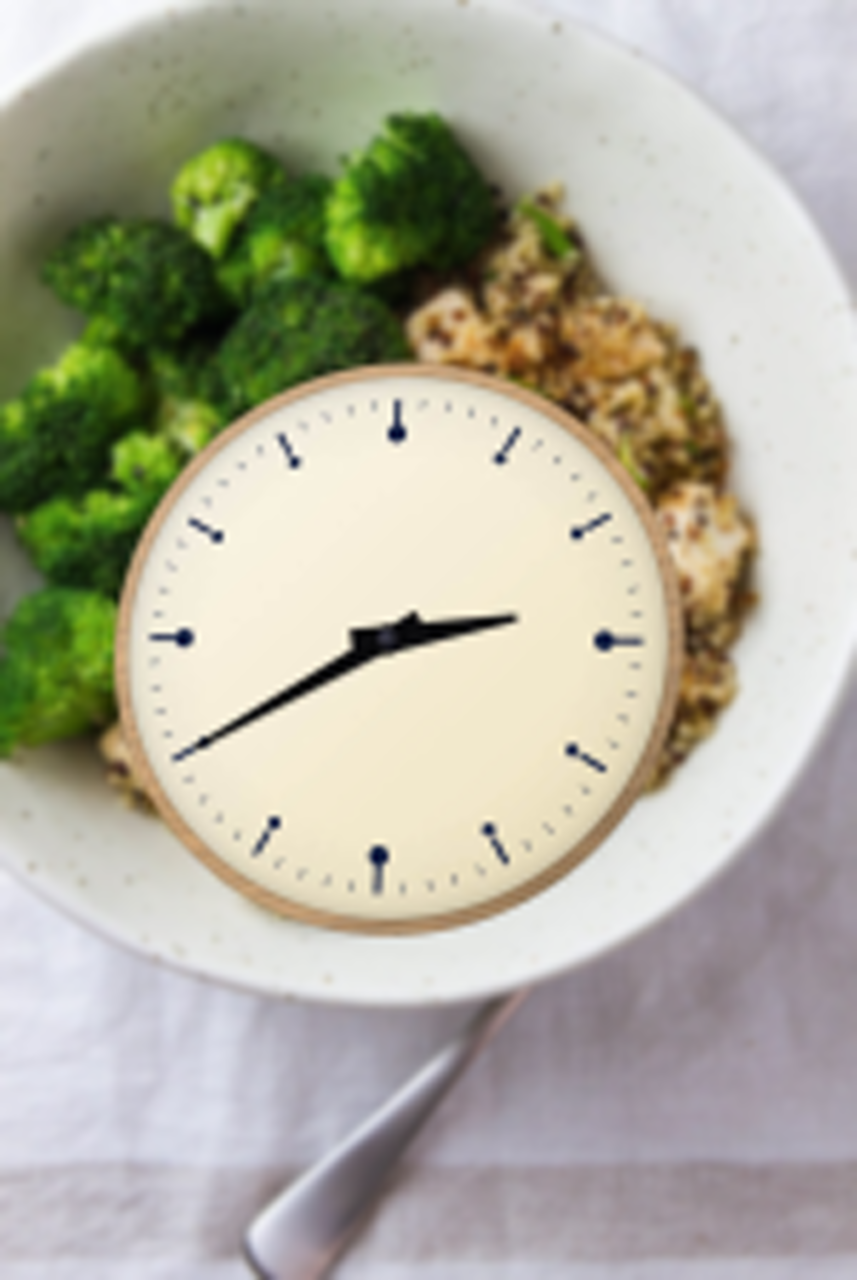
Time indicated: 2:40
